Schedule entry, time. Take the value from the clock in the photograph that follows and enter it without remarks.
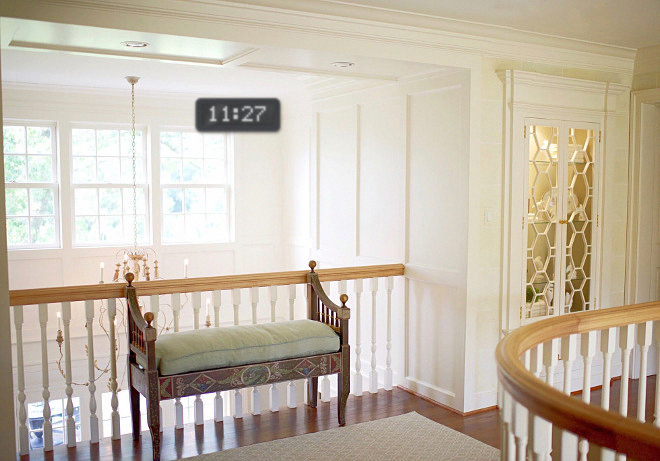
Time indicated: 11:27
